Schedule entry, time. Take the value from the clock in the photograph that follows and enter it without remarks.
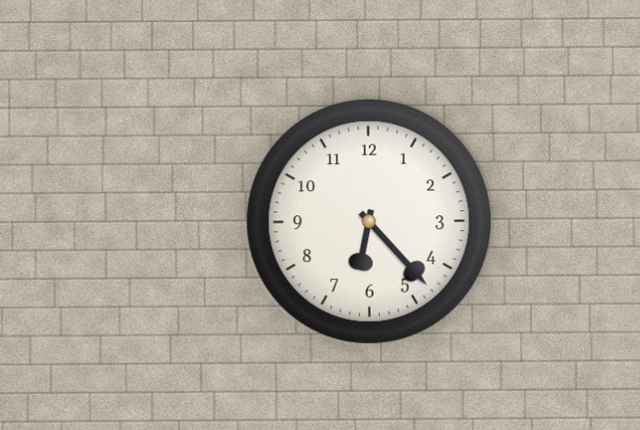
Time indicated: 6:23
